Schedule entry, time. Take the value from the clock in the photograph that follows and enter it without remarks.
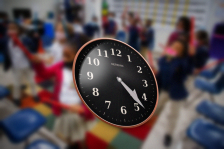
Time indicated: 4:23
